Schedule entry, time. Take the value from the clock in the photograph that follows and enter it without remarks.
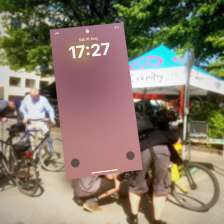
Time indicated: 17:27
